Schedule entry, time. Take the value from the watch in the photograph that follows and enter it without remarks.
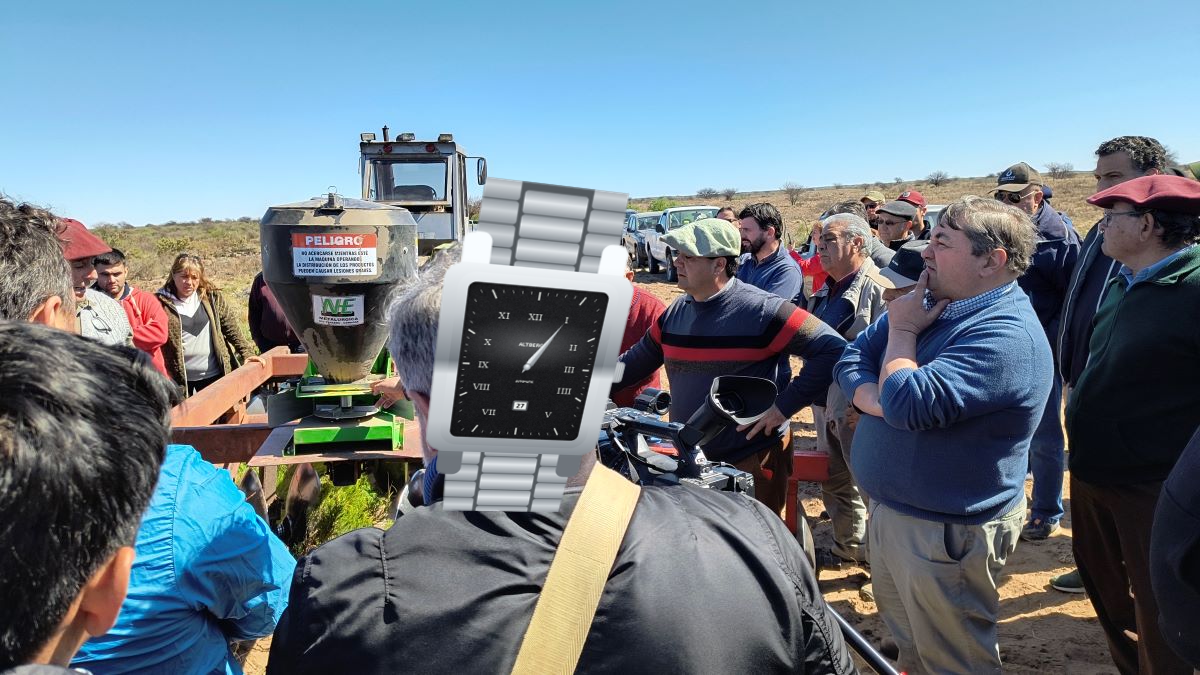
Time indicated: 1:05
